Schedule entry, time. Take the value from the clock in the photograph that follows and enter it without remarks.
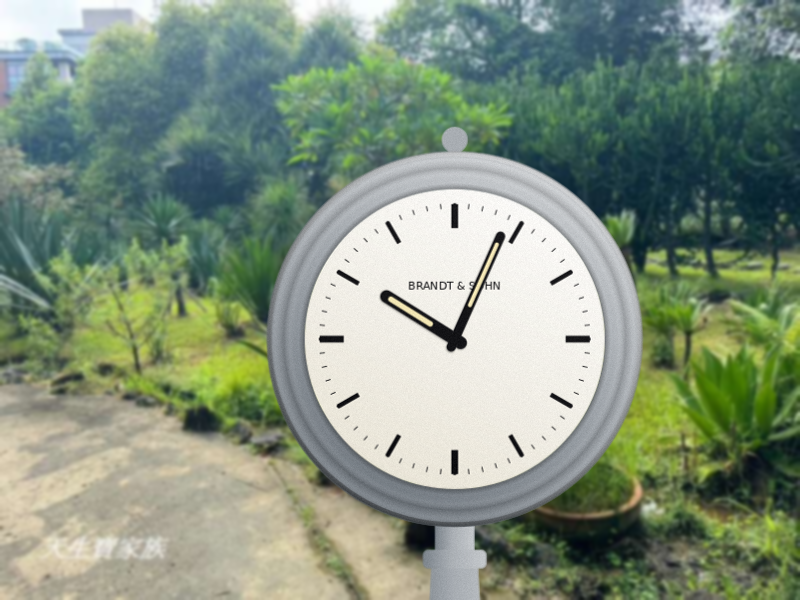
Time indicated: 10:04
